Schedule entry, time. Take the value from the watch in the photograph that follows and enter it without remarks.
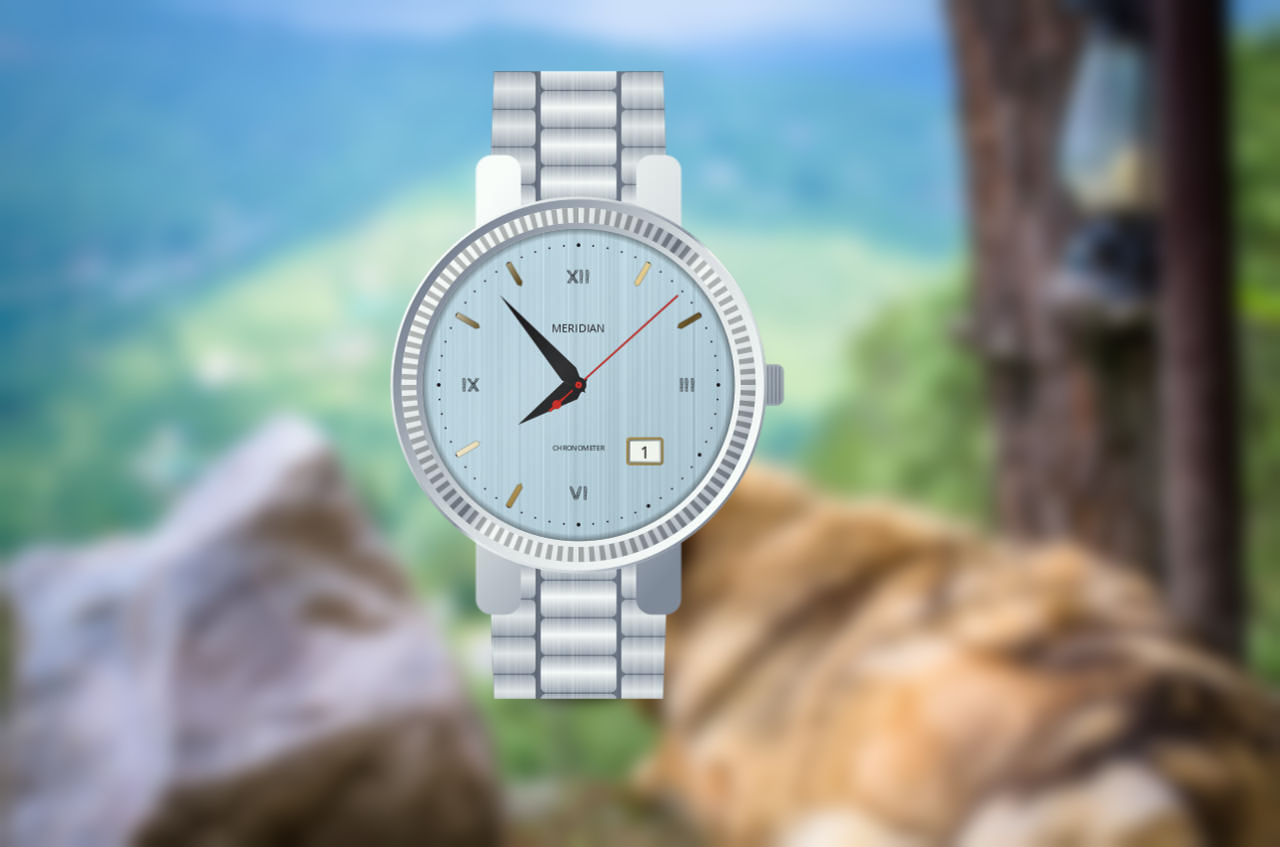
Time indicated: 7:53:08
